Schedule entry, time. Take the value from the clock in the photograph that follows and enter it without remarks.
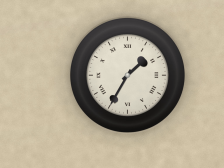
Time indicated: 1:35
